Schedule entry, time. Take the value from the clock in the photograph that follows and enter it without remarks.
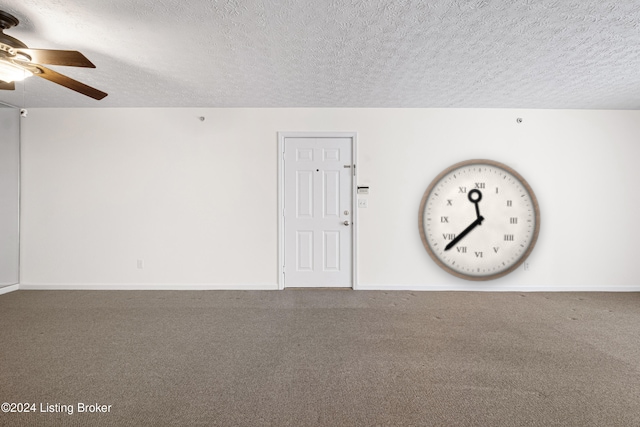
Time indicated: 11:38
